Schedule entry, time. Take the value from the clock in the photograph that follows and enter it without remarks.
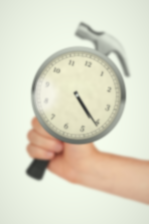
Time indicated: 4:21
